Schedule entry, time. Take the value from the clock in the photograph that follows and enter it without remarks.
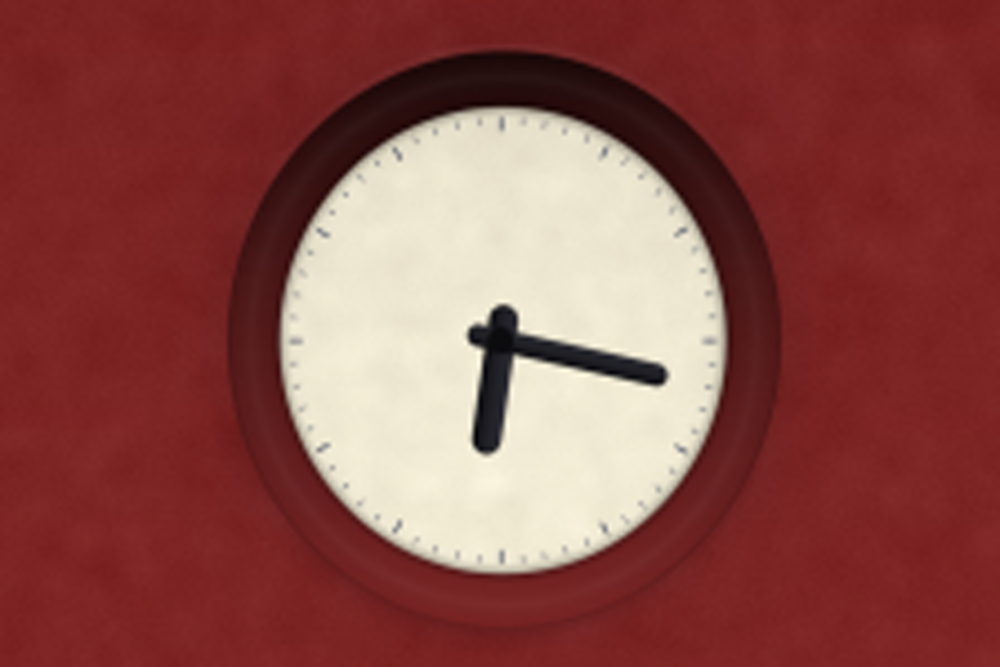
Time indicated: 6:17
